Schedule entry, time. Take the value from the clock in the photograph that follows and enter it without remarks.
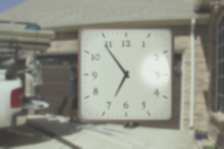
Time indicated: 6:54
